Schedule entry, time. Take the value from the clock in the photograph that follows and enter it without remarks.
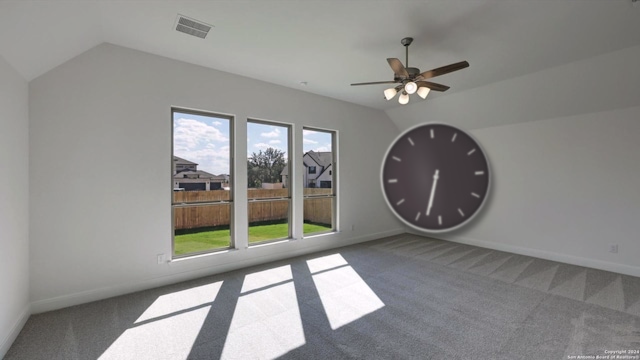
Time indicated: 6:33
